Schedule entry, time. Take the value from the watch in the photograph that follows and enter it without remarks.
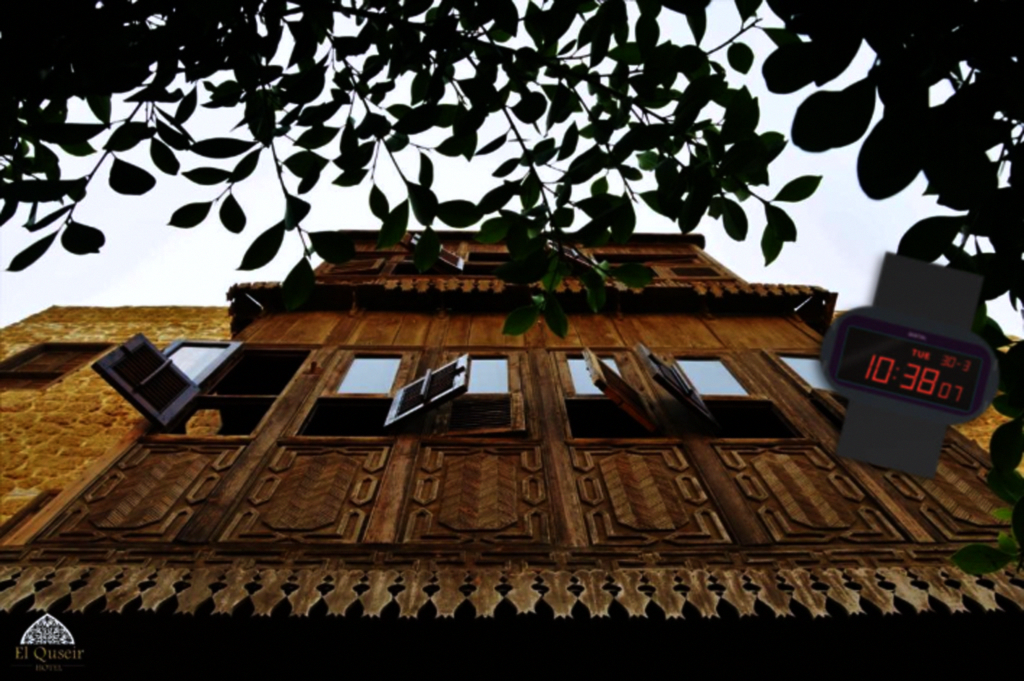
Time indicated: 10:38:07
